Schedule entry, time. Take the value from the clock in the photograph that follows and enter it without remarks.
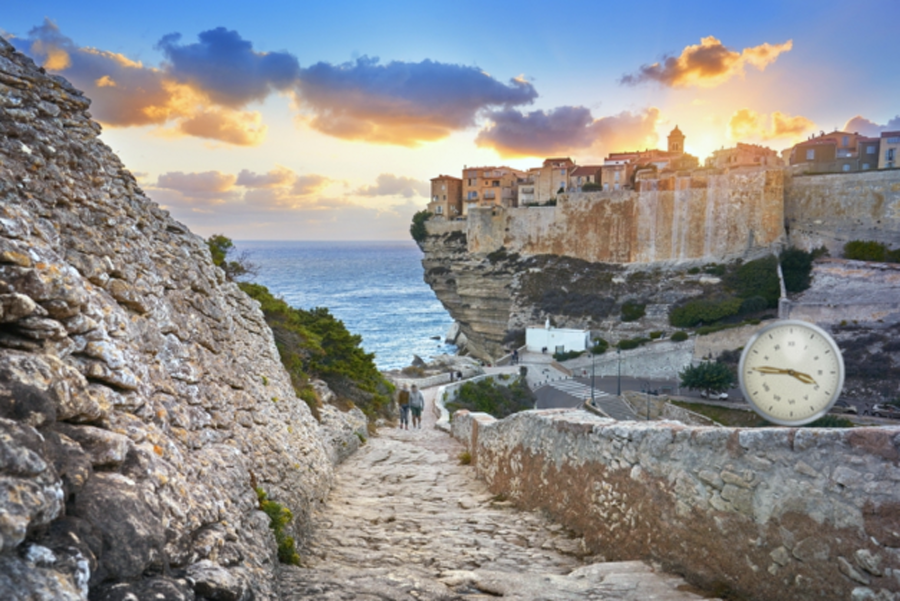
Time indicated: 3:46
